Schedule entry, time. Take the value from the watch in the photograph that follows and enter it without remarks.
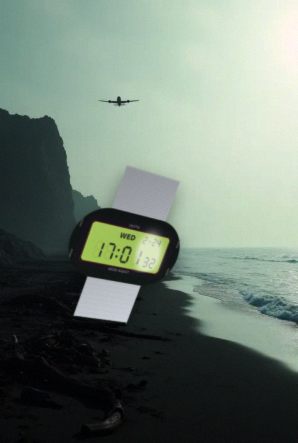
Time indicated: 17:01:32
